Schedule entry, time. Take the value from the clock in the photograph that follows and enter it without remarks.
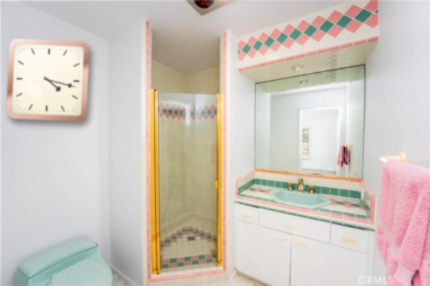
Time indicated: 4:17
